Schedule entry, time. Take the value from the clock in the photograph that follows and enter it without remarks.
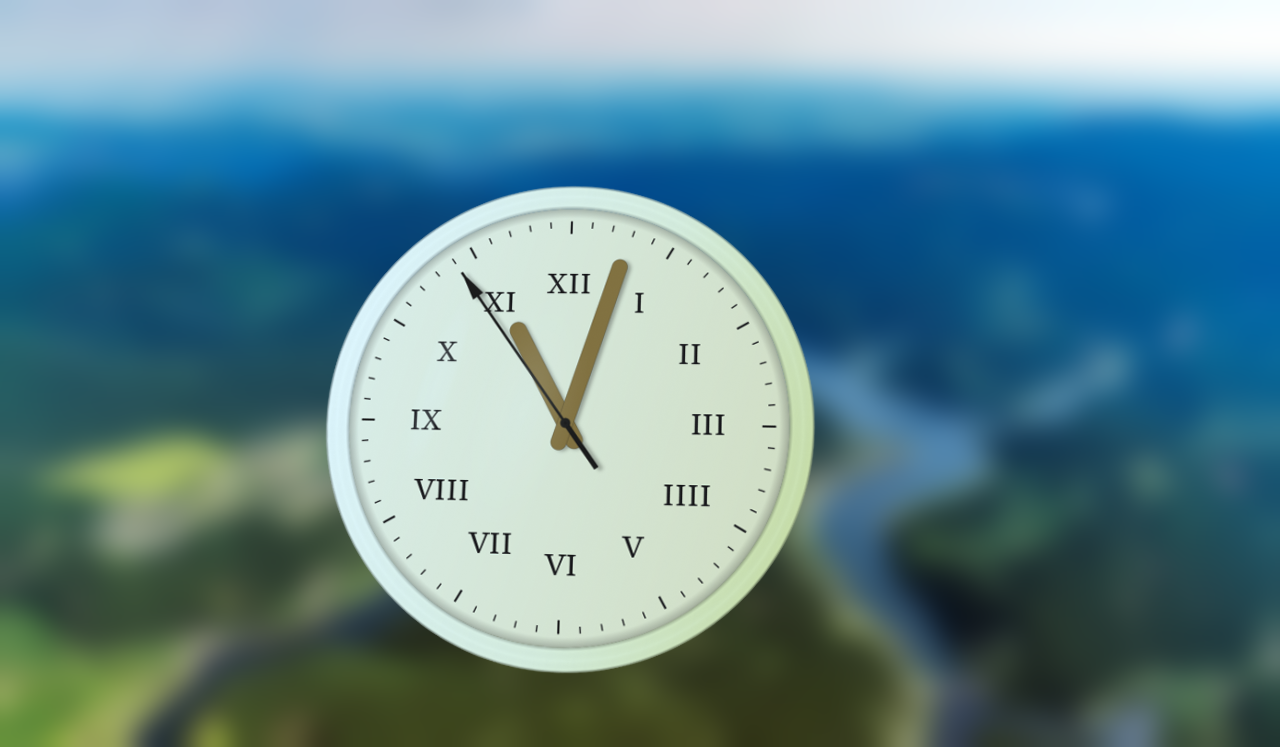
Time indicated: 11:02:54
